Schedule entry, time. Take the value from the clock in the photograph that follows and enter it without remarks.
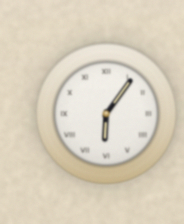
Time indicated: 6:06
